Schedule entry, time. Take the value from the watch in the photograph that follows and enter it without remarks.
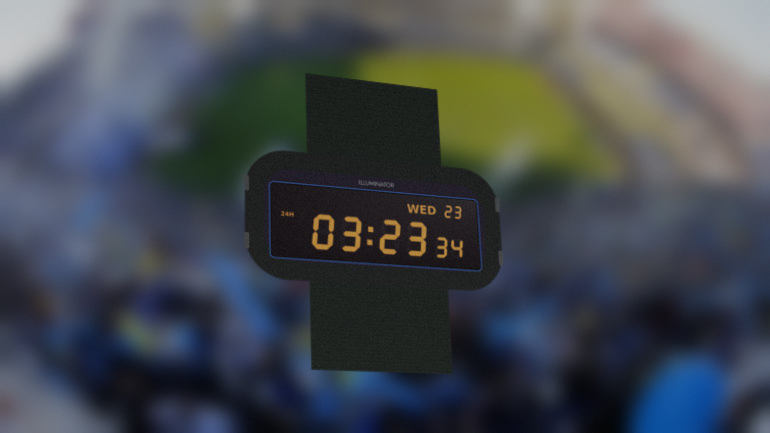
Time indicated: 3:23:34
